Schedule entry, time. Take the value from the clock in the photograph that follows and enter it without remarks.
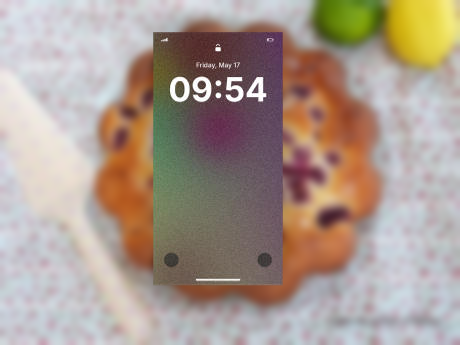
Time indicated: 9:54
